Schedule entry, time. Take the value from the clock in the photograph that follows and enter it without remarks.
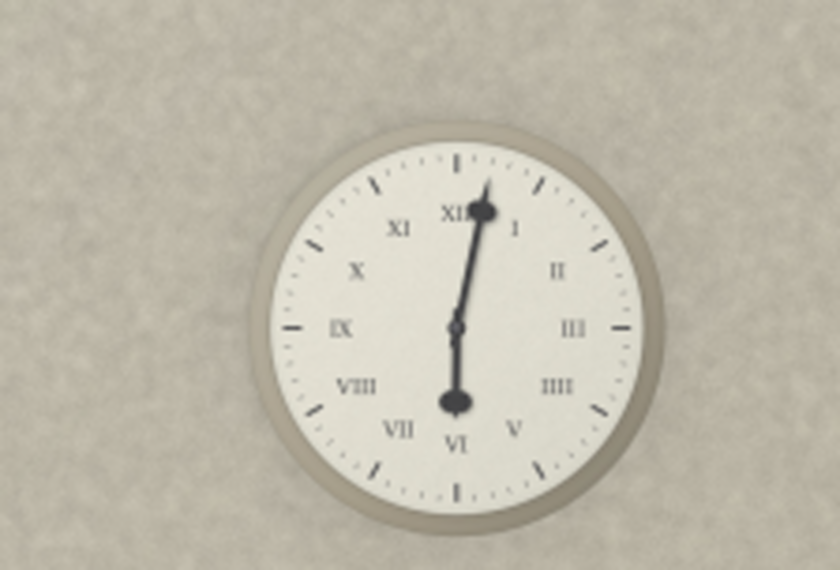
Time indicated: 6:02
